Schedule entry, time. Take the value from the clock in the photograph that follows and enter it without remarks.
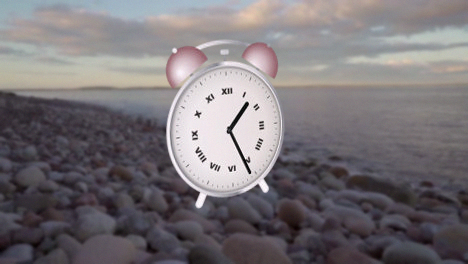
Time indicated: 1:26
